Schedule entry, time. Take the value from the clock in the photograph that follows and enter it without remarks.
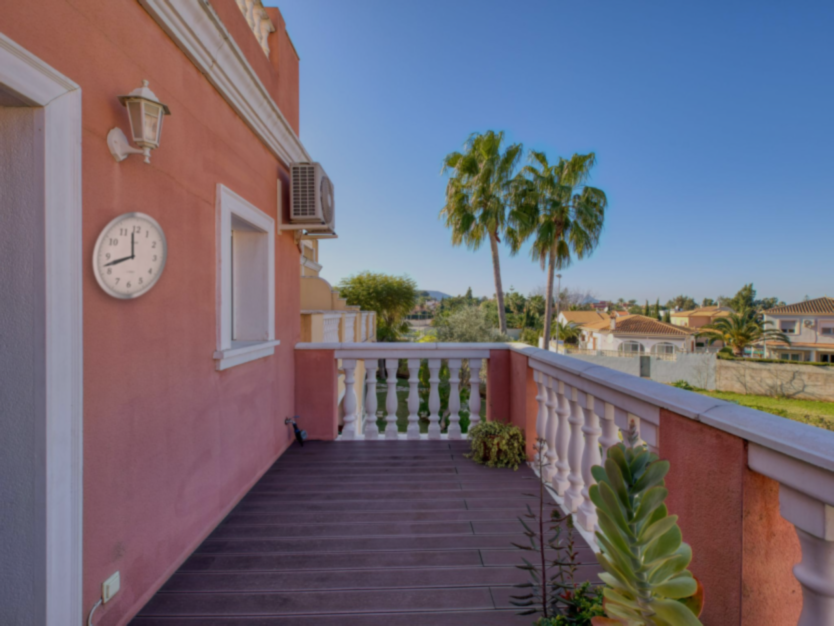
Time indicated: 11:42
